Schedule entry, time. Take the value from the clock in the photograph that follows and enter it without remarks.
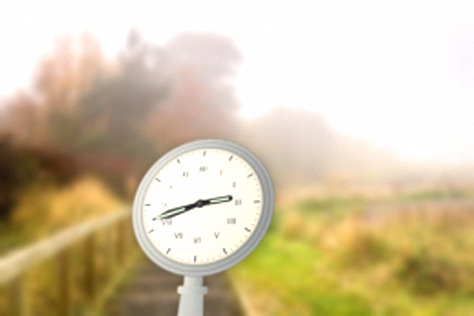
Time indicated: 2:42
